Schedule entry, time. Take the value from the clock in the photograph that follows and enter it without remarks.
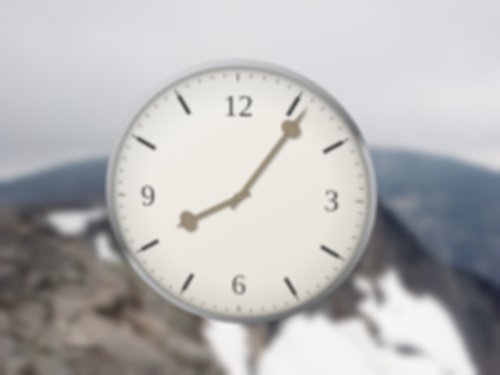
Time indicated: 8:06
